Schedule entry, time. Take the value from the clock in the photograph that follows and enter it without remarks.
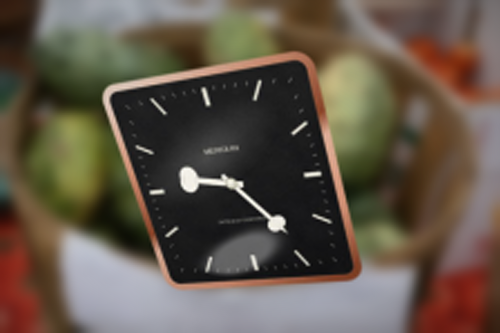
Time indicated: 9:24
